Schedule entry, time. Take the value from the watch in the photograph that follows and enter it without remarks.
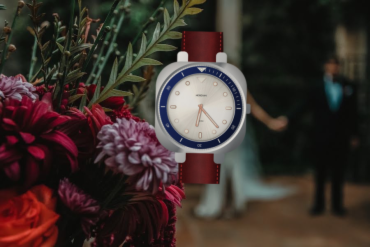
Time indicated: 6:23
